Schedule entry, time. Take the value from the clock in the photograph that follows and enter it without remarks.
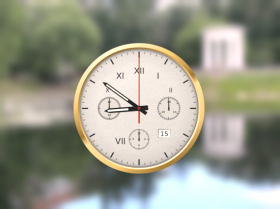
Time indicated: 8:51
